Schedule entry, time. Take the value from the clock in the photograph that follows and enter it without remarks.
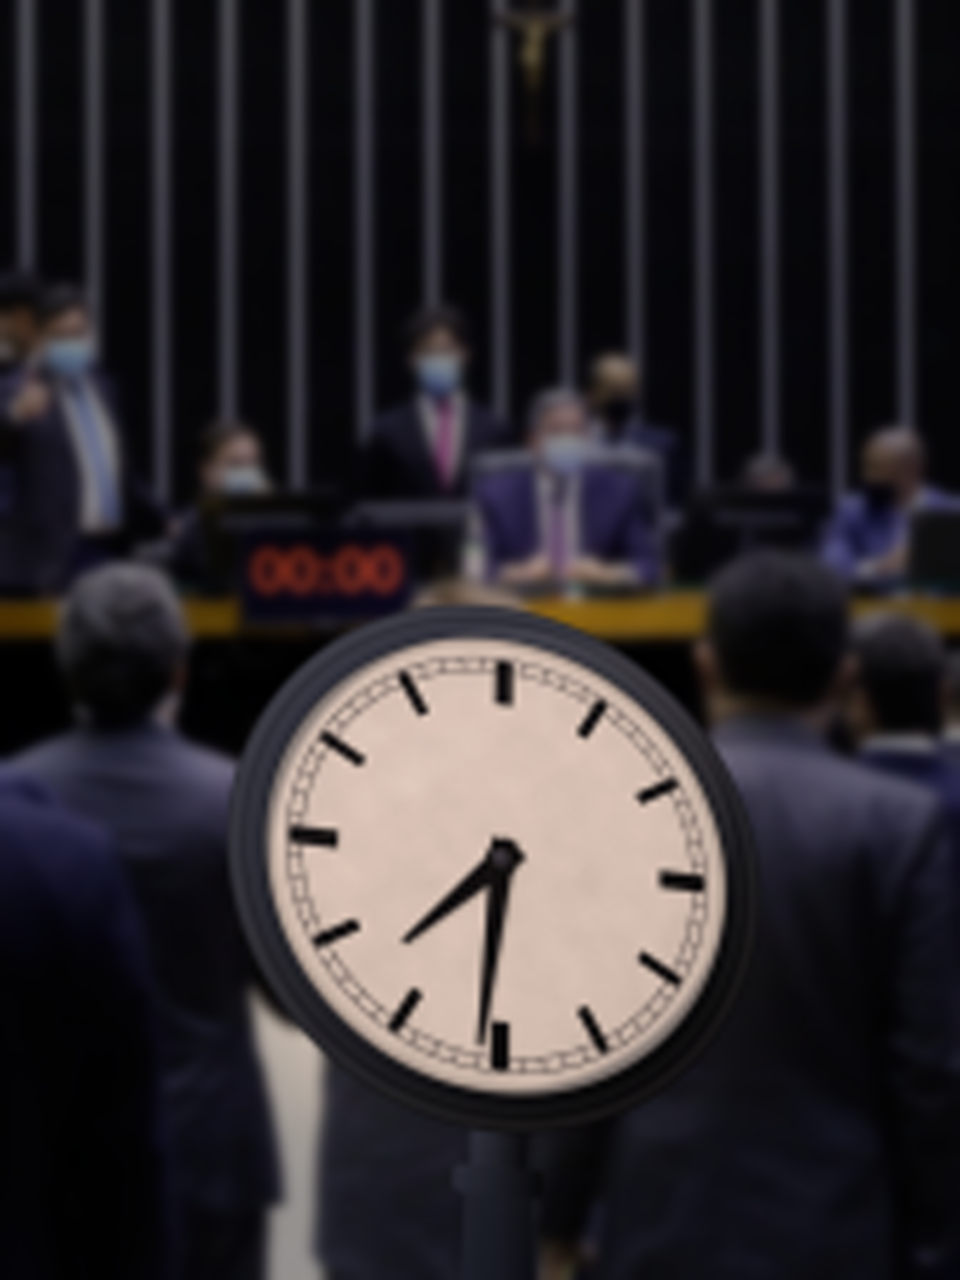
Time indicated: 7:31
